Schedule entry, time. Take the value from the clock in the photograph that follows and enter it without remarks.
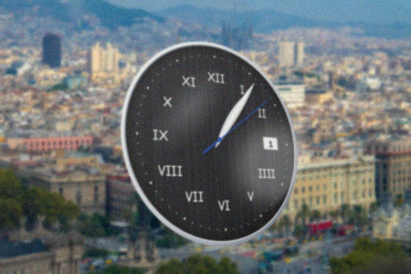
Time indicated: 1:06:09
